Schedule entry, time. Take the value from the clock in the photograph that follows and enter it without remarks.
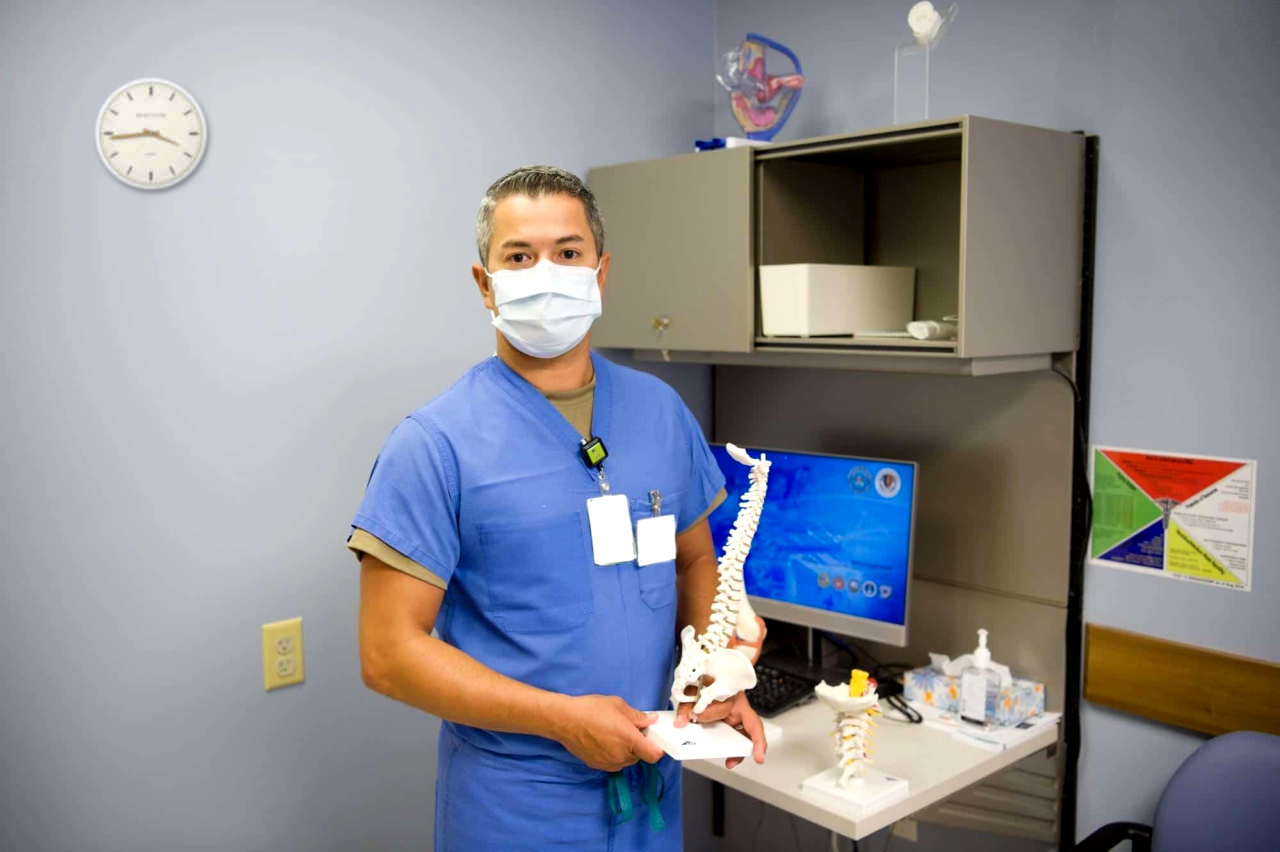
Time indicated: 3:44
